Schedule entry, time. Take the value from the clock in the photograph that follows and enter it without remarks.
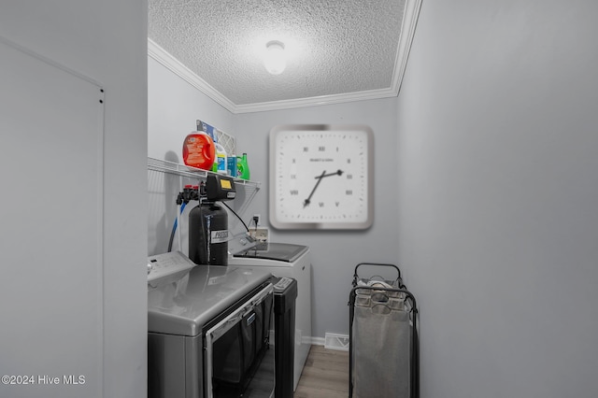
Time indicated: 2:35
